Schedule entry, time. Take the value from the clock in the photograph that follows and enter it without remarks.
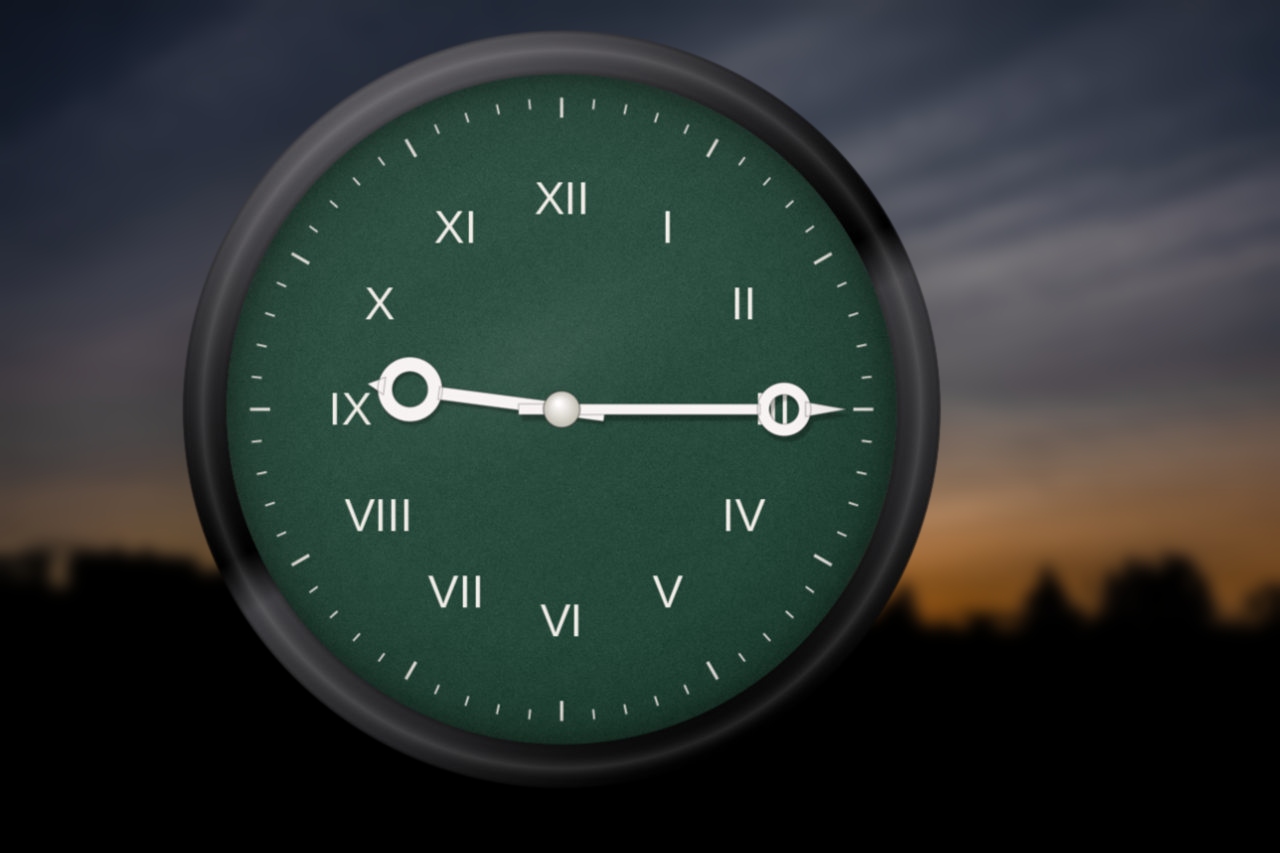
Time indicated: 9:15
